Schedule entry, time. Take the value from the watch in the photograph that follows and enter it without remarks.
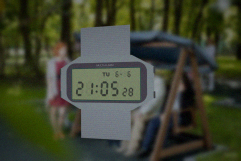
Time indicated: 21:05:28
